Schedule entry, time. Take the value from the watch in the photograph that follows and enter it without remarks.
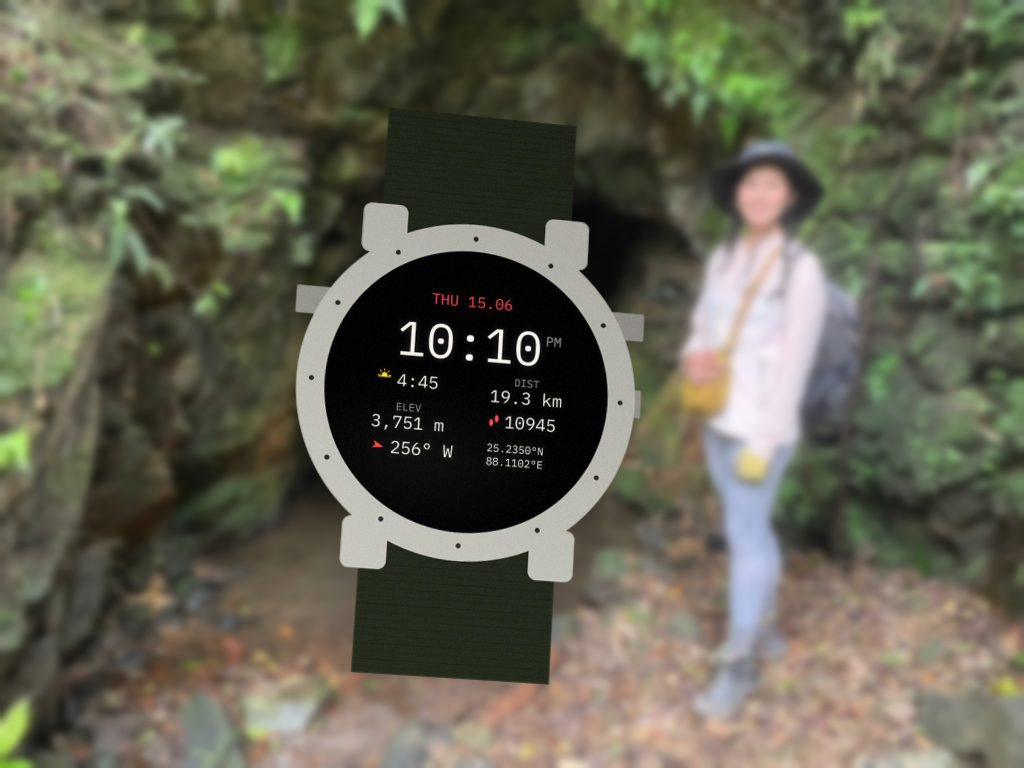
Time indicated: 10:10
